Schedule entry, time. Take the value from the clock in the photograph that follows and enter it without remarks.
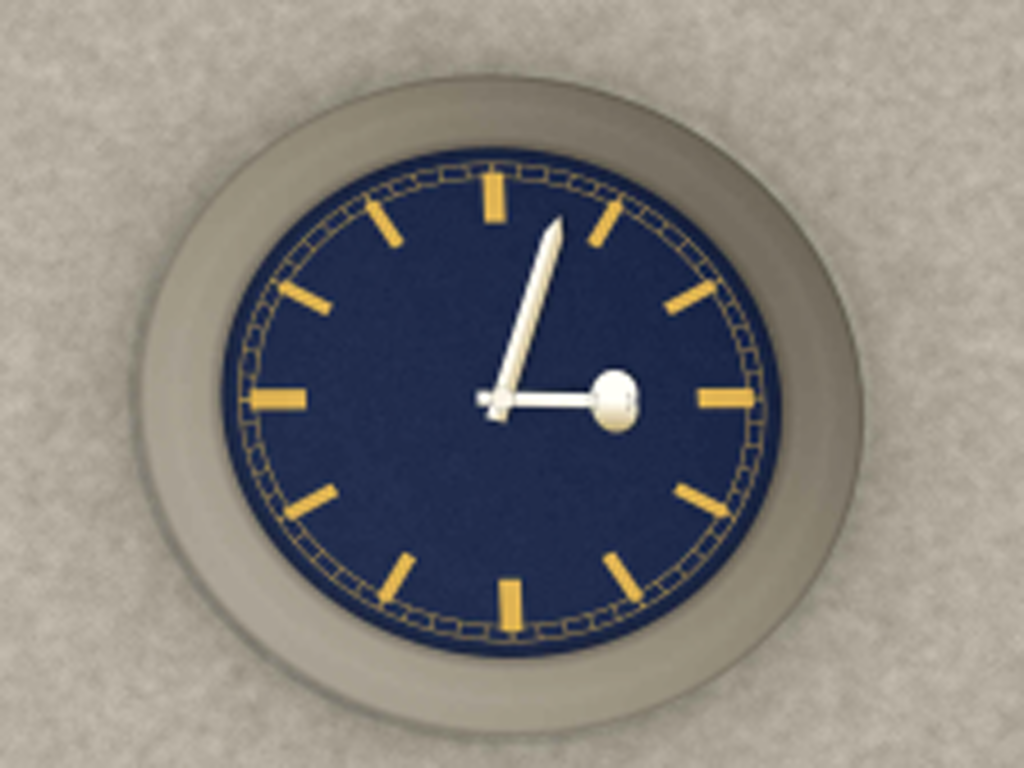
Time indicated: 3:03
